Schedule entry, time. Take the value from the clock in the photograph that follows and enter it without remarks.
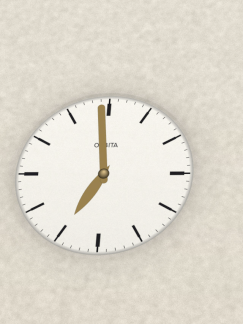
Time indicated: 6:59
